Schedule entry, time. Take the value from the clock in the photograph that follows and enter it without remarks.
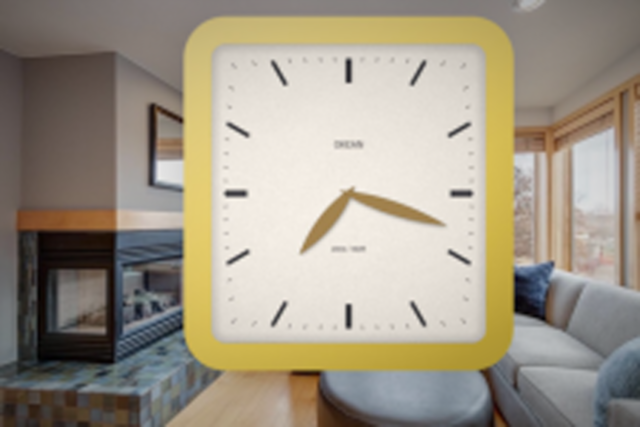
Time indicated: 7:18
